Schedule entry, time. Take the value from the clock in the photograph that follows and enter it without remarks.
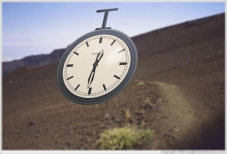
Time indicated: 12:31
